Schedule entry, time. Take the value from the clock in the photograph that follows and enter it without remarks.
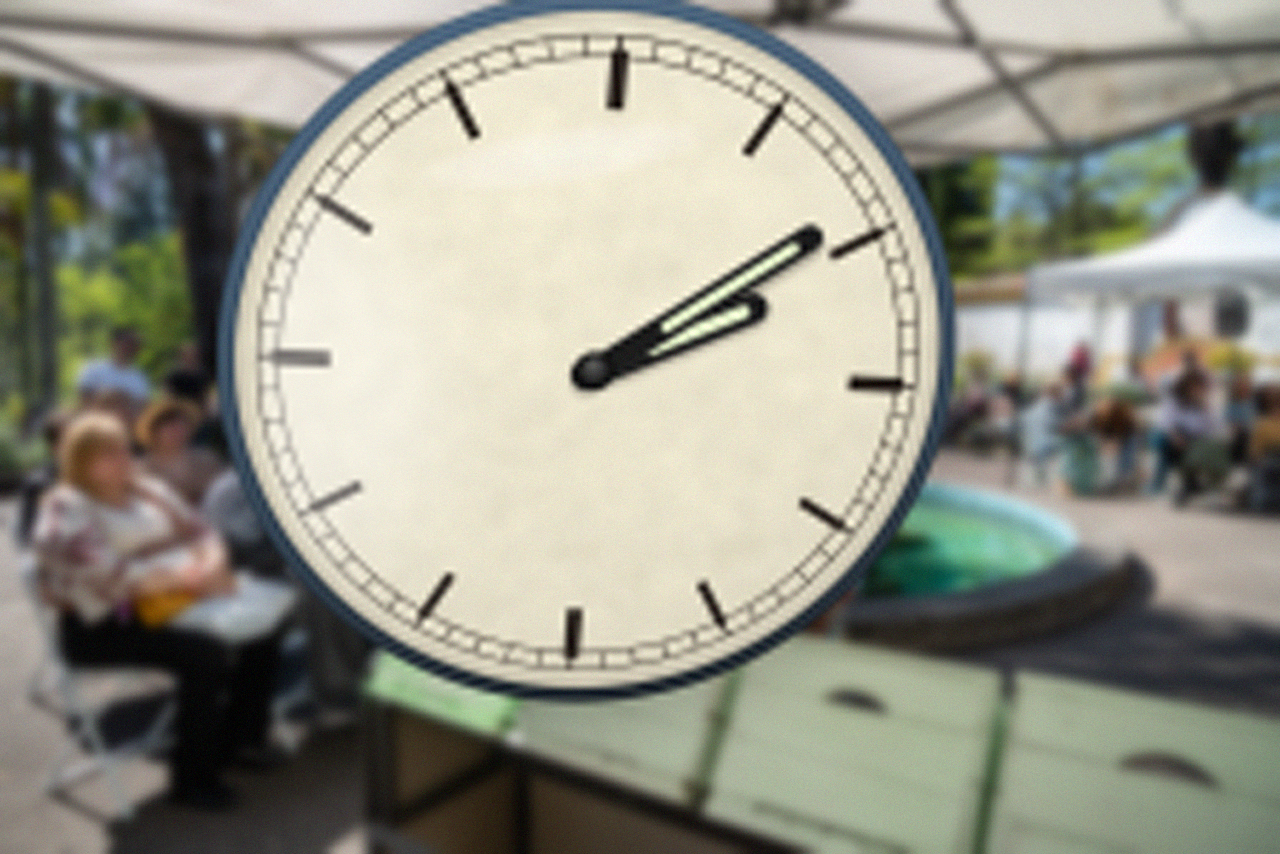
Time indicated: 2:09
